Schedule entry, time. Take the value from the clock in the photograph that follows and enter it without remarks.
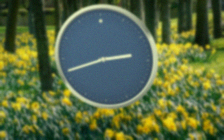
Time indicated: 2:42
